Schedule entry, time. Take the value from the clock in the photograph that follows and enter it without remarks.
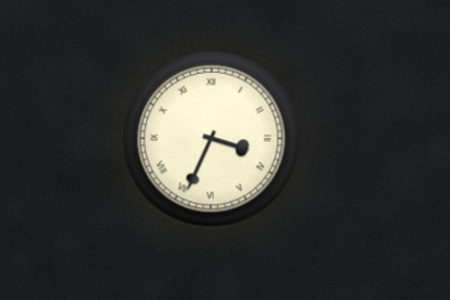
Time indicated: 3:34
